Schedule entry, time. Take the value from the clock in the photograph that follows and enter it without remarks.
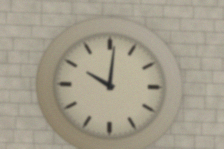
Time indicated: 10:01
